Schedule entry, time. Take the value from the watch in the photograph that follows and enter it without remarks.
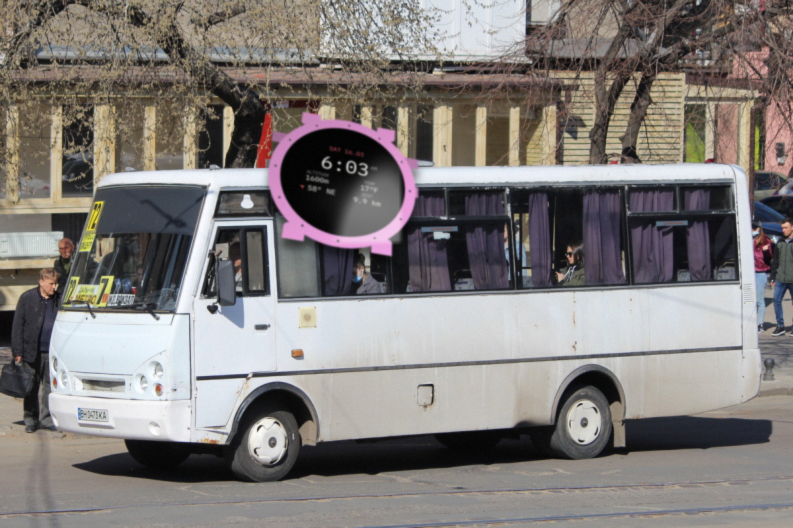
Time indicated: 6:03
